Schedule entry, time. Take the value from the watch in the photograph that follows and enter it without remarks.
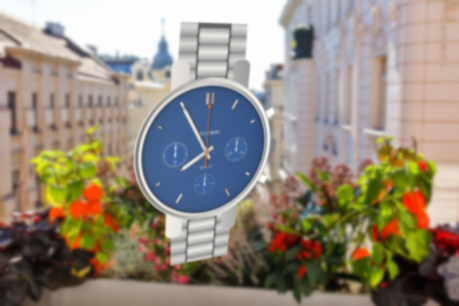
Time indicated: 7:55
